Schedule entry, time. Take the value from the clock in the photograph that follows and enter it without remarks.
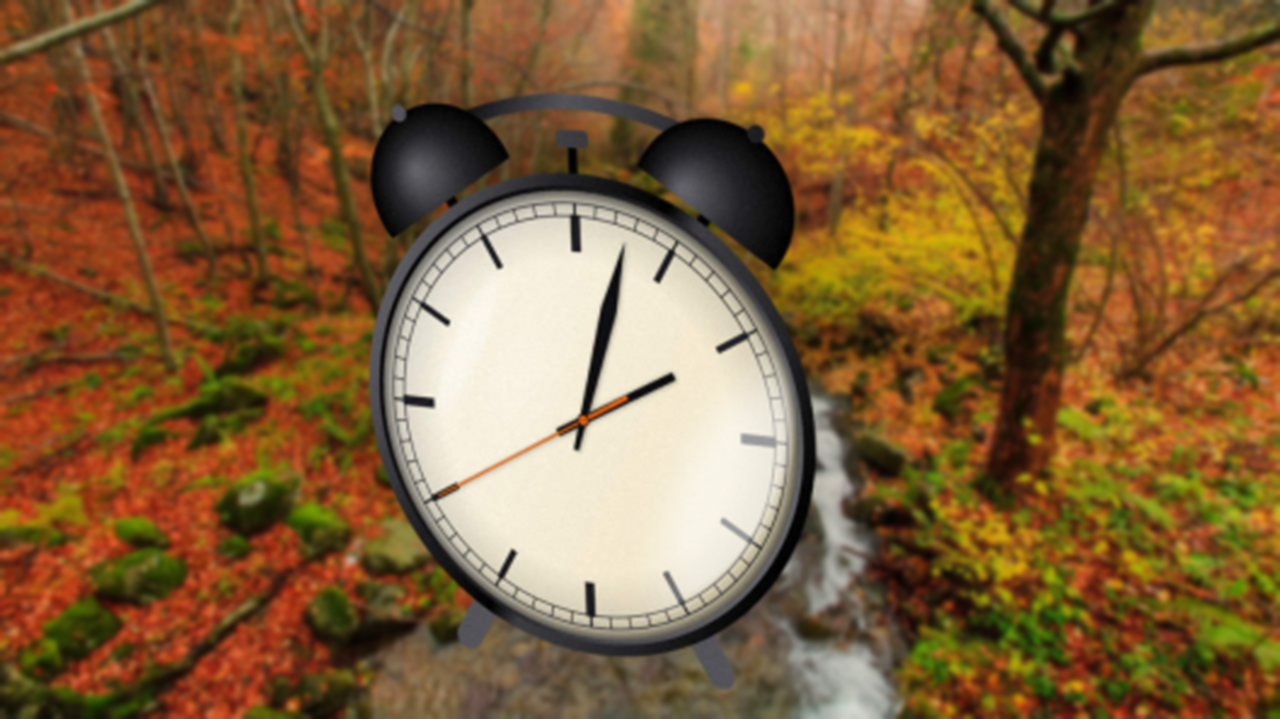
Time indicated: 2:02:40
